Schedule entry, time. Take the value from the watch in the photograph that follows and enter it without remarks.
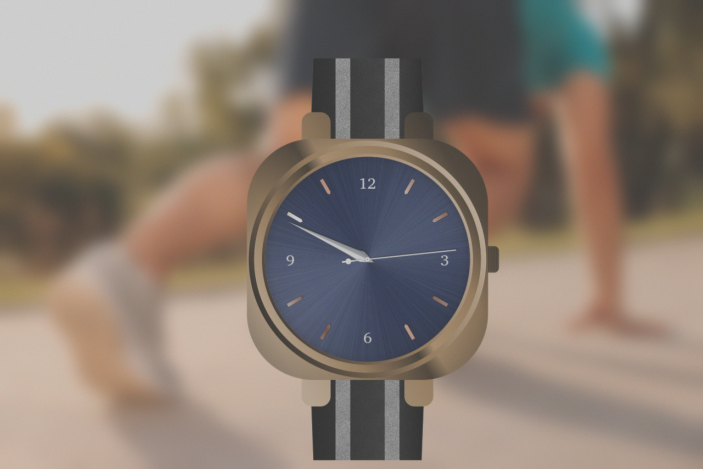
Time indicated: 9:49:14
